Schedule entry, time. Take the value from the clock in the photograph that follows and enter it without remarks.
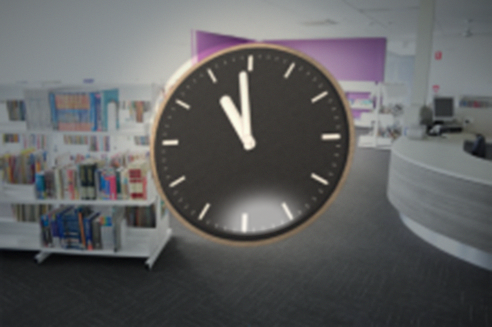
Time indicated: 10:59
